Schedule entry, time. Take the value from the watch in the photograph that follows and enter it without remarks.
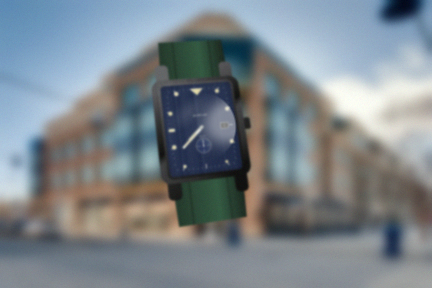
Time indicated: 7:38
